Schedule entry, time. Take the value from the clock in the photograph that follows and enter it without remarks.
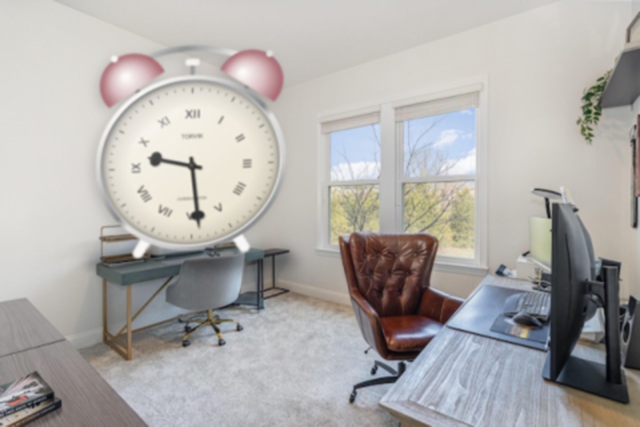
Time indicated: 9:29
